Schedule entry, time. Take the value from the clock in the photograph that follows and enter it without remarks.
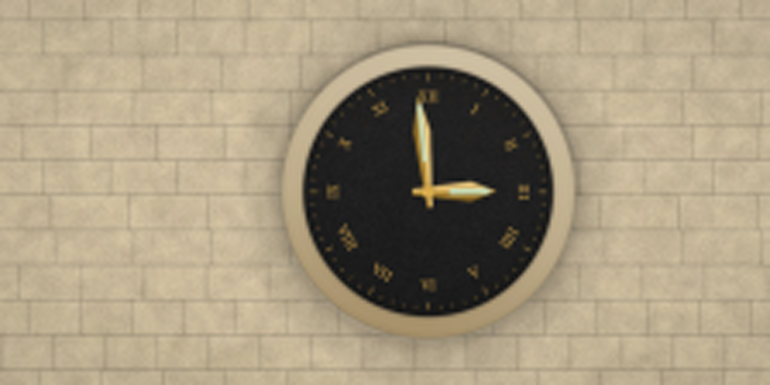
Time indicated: 2:59
